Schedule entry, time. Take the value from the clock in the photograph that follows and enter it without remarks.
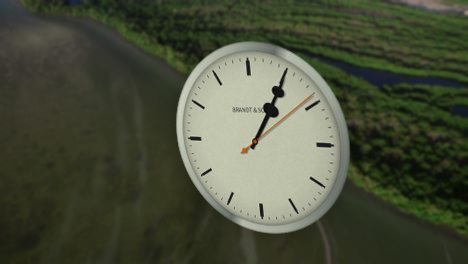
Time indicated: 1:05:09
